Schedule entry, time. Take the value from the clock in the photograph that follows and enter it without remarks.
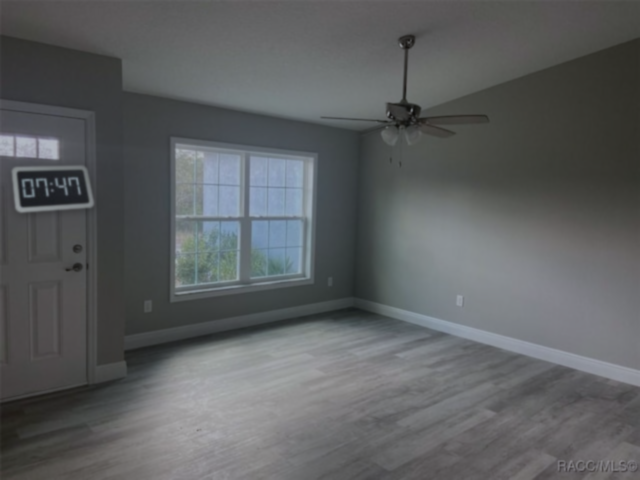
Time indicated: 7:47
